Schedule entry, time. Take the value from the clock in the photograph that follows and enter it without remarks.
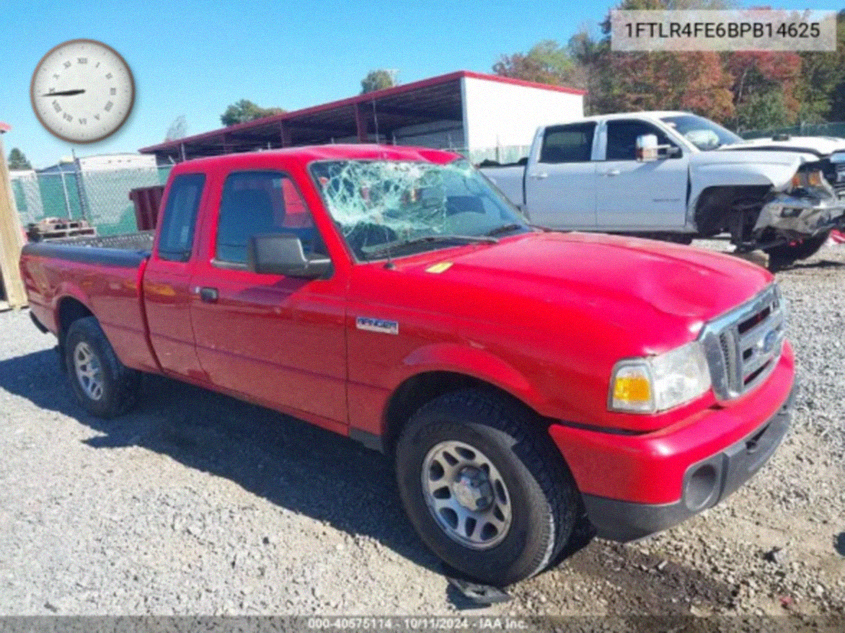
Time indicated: 8:44
